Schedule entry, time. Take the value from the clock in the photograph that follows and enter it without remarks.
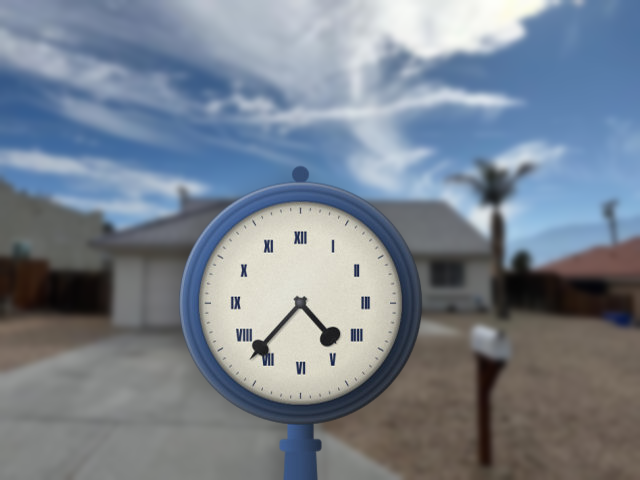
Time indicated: 4:37
